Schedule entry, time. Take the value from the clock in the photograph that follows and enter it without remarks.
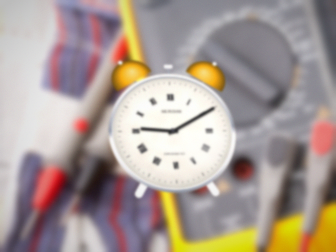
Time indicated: 9:10
